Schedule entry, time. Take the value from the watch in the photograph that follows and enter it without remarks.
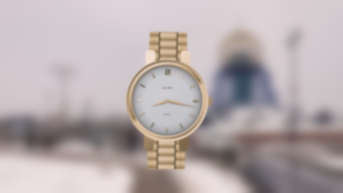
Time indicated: 8:17
